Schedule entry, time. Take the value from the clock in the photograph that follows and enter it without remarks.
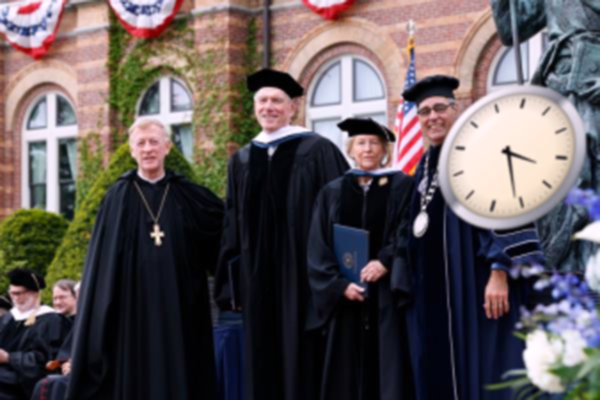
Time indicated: 3:26
